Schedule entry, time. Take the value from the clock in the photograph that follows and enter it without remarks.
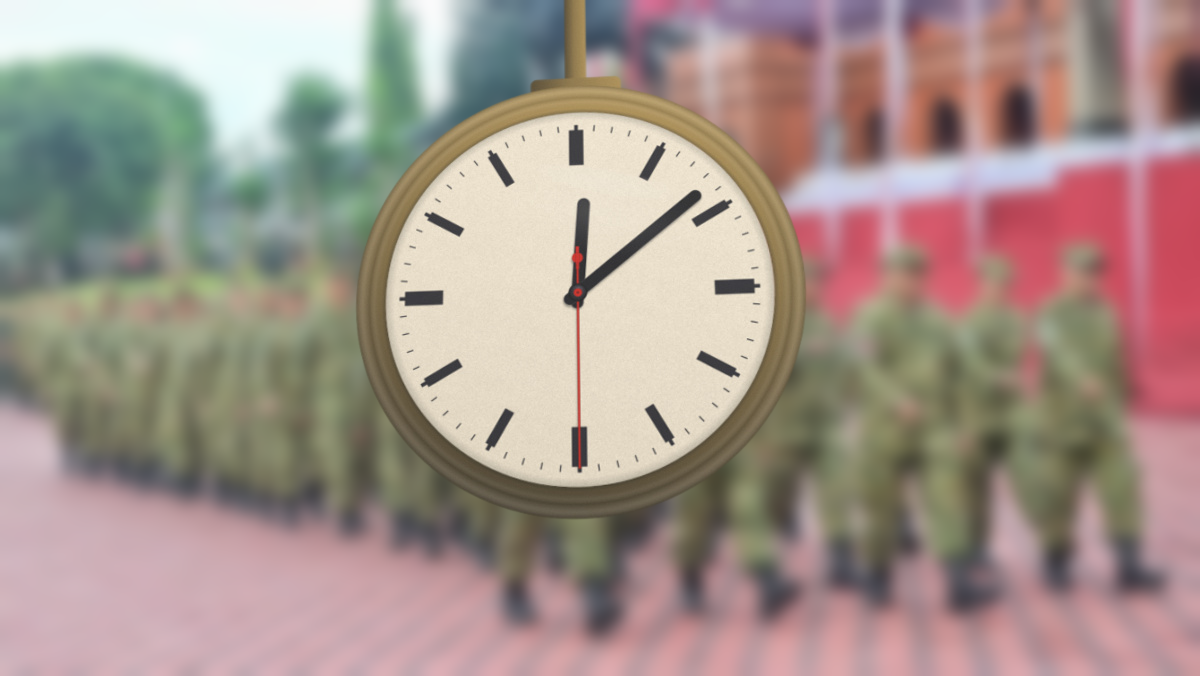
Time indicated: 12:08:30
